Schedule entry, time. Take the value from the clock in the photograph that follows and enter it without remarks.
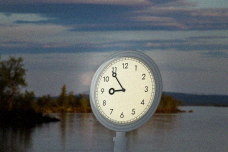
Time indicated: 8:54
